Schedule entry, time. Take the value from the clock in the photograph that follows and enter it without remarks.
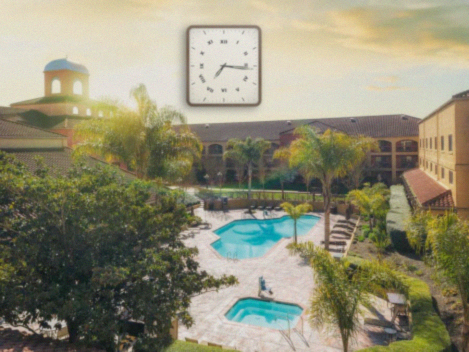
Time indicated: 7:16
